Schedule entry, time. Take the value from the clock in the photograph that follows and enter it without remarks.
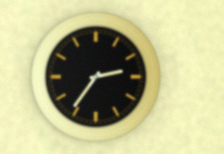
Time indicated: 2:36
